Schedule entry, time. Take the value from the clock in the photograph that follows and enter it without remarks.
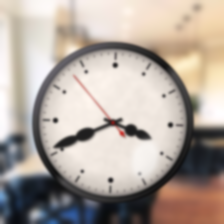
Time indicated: 3:40:53
